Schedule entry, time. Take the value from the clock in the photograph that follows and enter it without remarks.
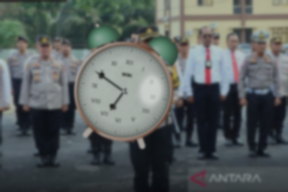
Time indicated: 6:49
